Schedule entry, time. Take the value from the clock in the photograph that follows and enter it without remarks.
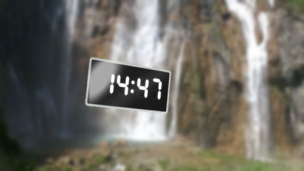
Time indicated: 14:47
